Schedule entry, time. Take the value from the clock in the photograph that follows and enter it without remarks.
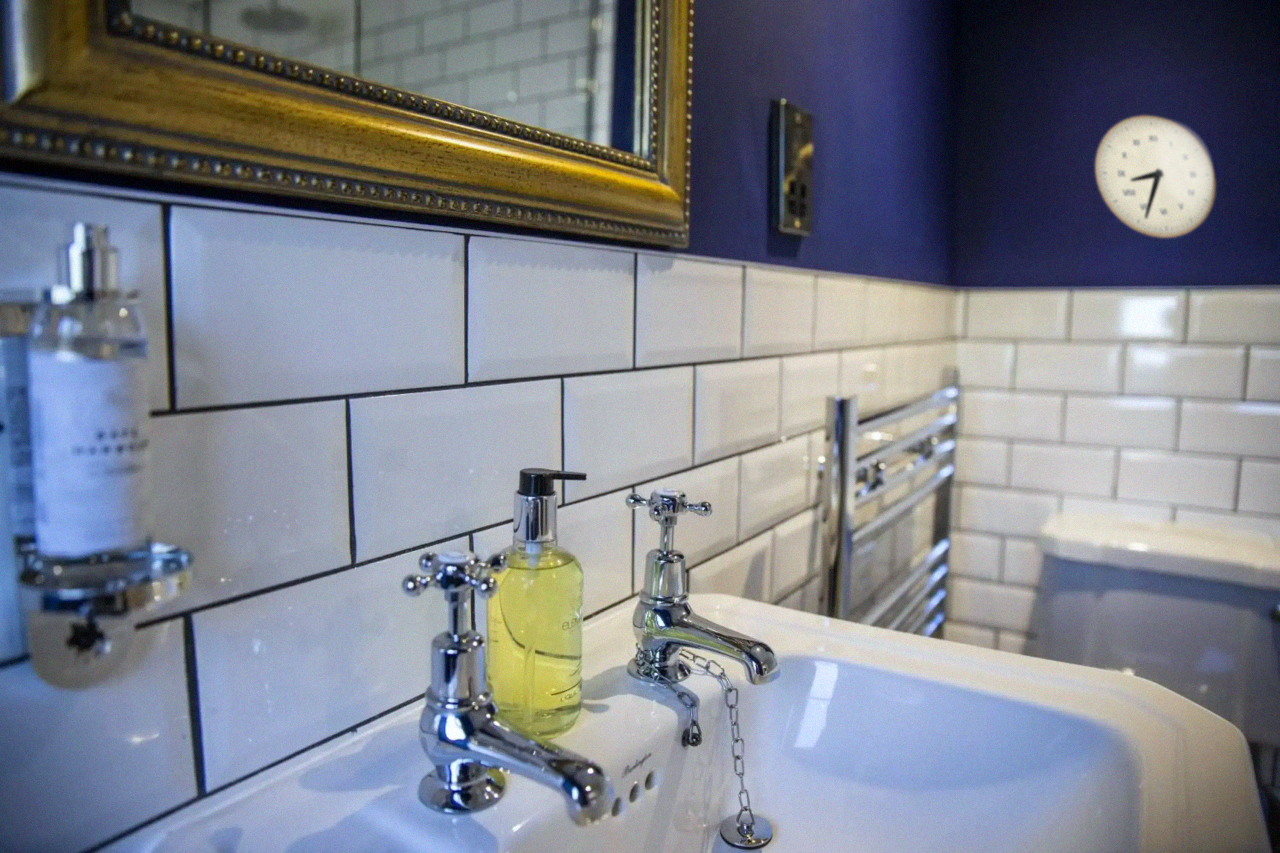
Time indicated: 8:34
